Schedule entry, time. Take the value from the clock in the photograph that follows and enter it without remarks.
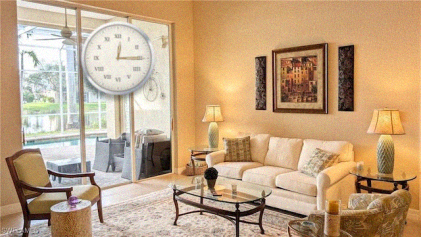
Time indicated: 12:15
